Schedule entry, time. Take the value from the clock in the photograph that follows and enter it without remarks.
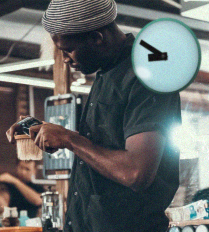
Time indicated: 8:50
